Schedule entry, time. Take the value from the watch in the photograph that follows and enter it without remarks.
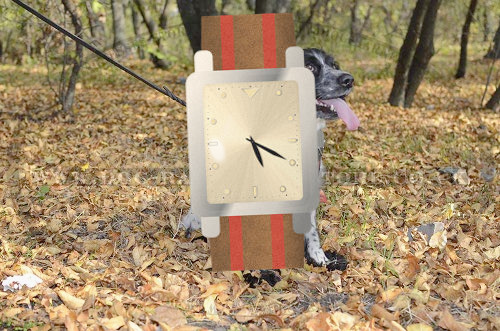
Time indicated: 5:20
